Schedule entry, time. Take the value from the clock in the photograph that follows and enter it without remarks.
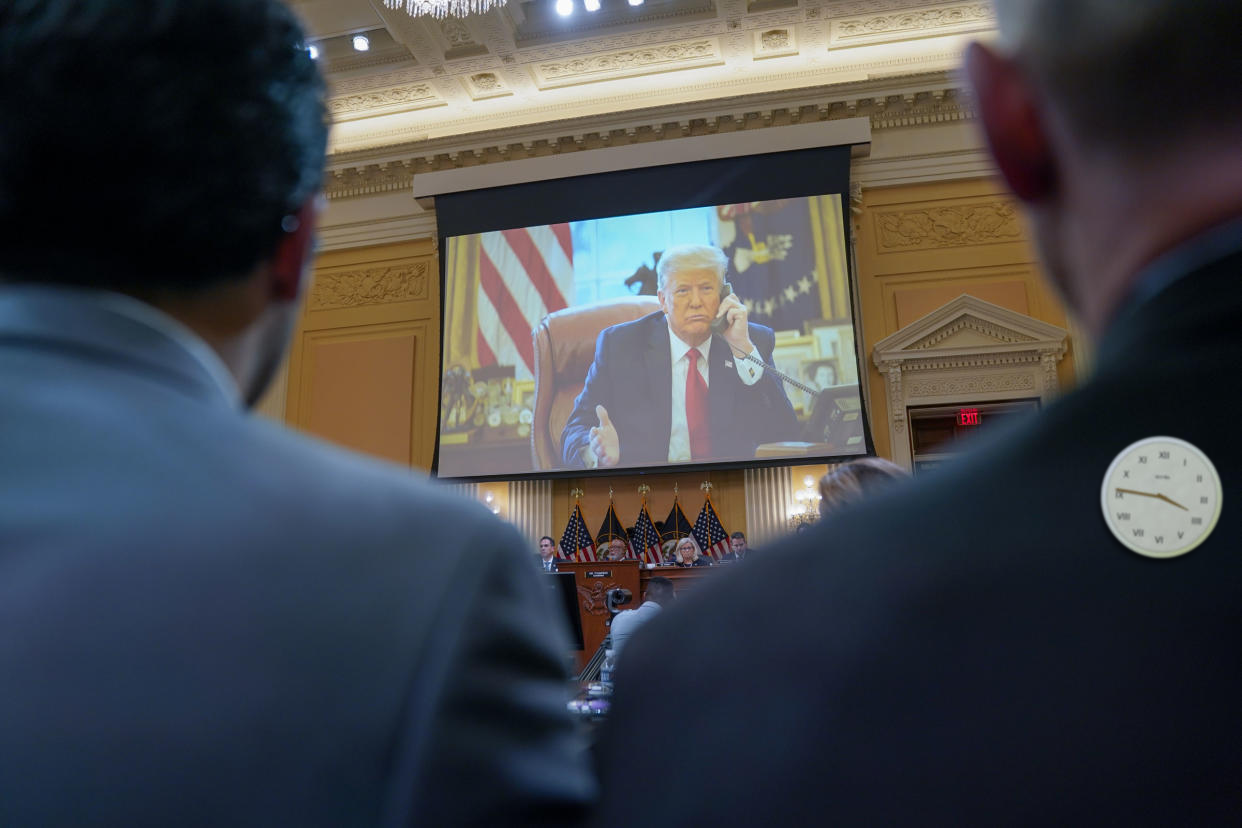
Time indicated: 3:46
